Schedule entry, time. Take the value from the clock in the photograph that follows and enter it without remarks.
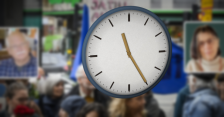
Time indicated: 11:25
